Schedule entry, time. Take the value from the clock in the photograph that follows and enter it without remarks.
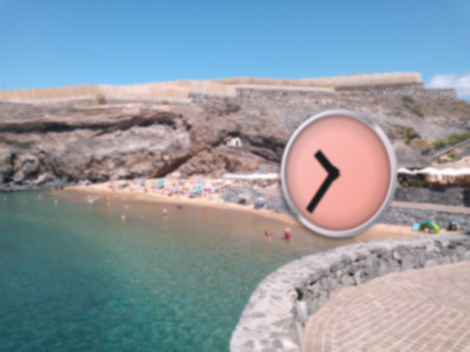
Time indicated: 10:36
